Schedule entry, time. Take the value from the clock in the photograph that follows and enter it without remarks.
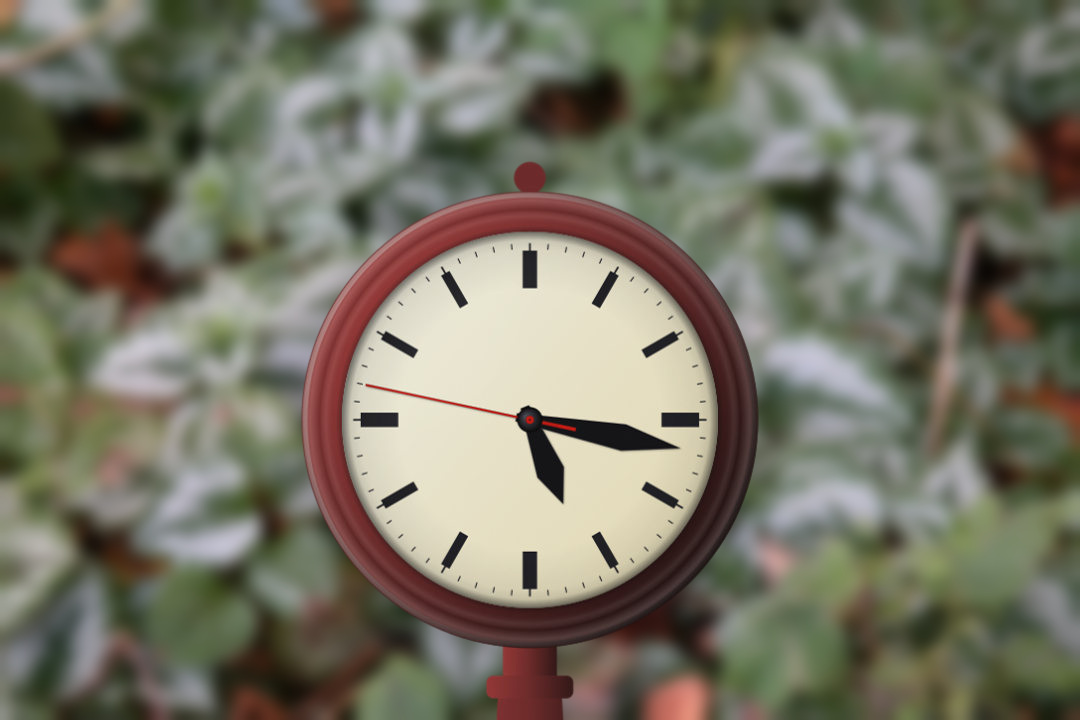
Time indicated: 5:16:47
